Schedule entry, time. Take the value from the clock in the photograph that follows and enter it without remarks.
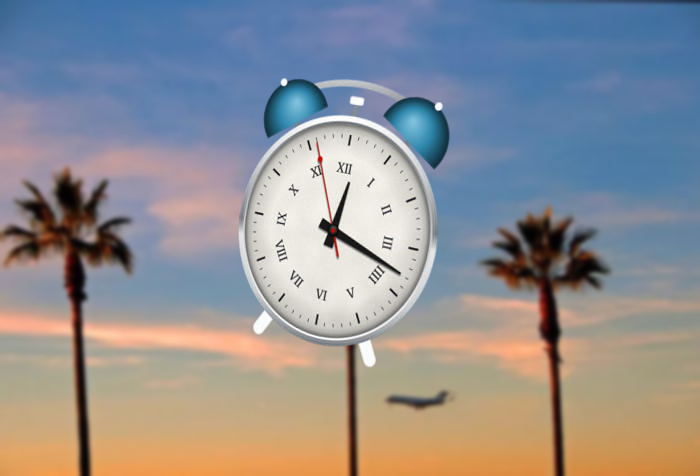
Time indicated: 12:17:56
